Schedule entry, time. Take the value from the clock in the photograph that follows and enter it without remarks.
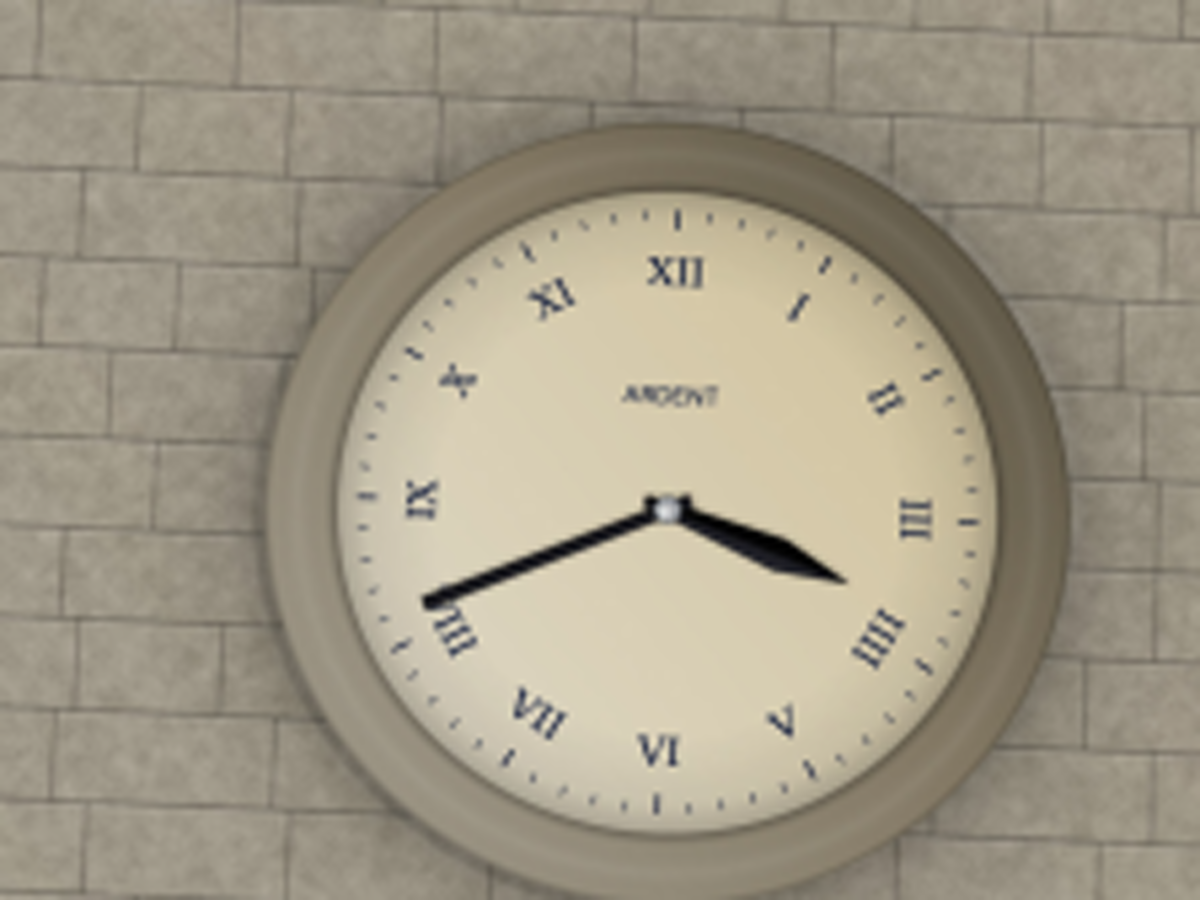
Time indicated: 3:41
